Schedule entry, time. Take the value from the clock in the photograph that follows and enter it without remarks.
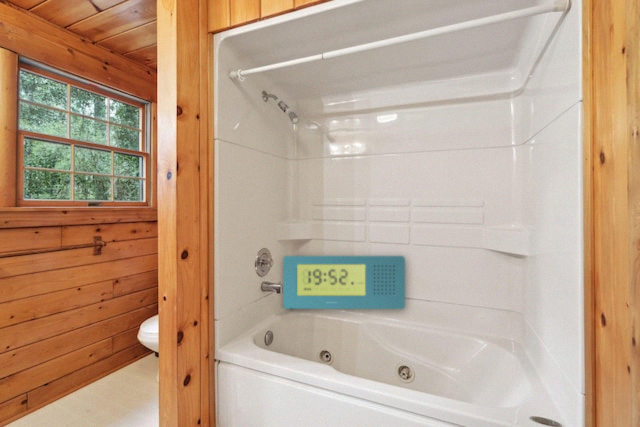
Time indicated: 19:52
